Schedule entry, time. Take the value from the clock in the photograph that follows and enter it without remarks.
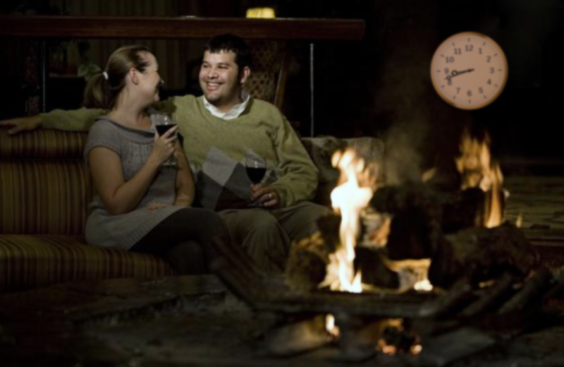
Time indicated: 8:42
